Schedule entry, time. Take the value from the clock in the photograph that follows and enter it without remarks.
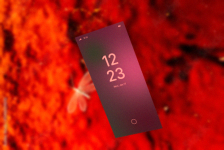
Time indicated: 12:23
